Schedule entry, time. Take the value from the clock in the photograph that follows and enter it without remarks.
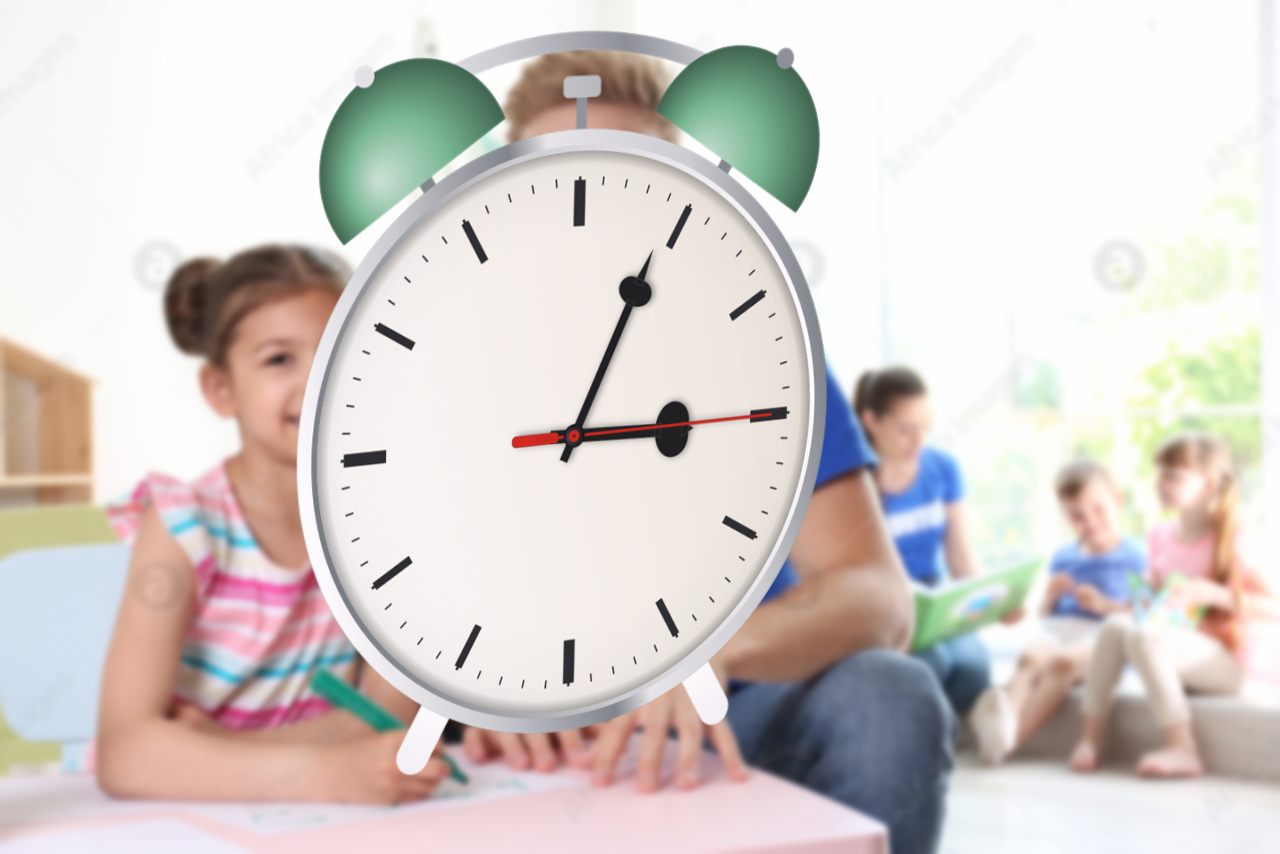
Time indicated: 3:04:15
